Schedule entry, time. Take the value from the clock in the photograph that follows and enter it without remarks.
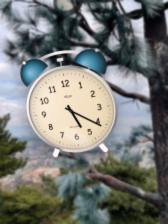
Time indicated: 5:21
